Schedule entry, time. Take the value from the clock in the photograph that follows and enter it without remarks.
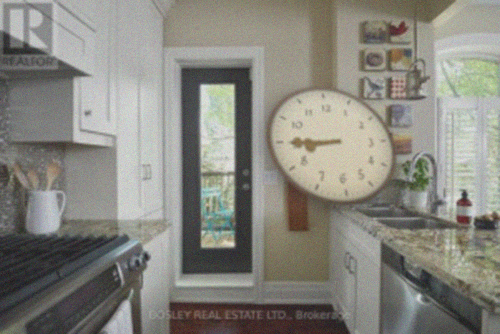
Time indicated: 8:45
